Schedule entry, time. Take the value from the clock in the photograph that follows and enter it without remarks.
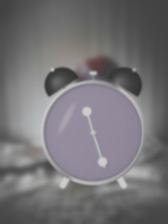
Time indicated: 11:27
